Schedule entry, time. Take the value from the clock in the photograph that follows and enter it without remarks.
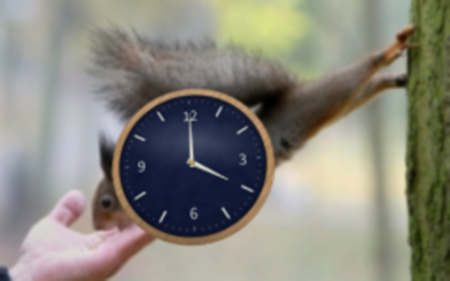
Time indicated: 4:00
